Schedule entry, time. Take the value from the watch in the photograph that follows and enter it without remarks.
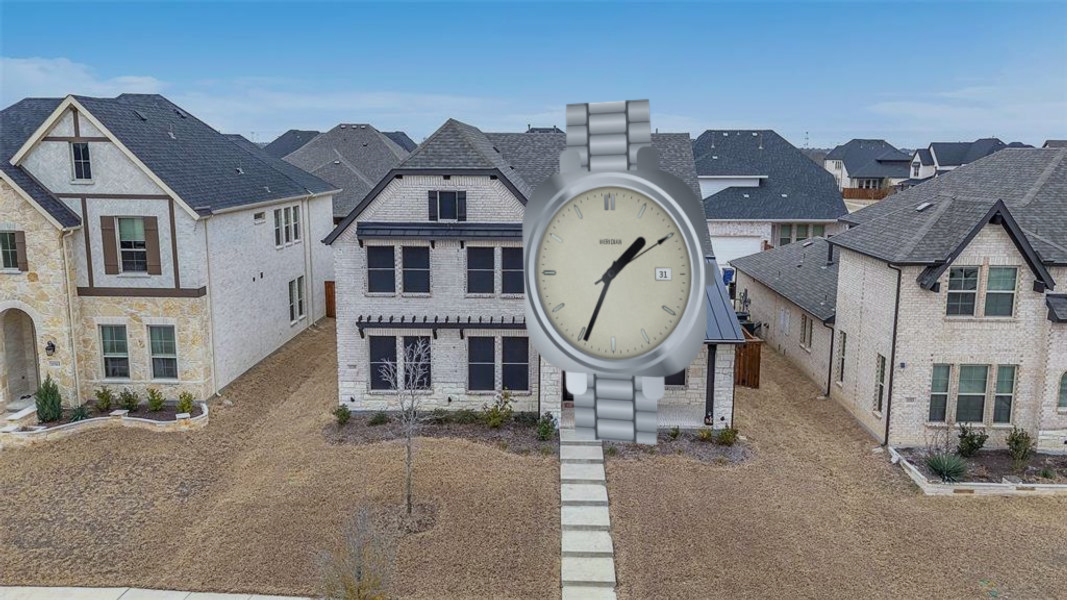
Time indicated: 1:34:10
